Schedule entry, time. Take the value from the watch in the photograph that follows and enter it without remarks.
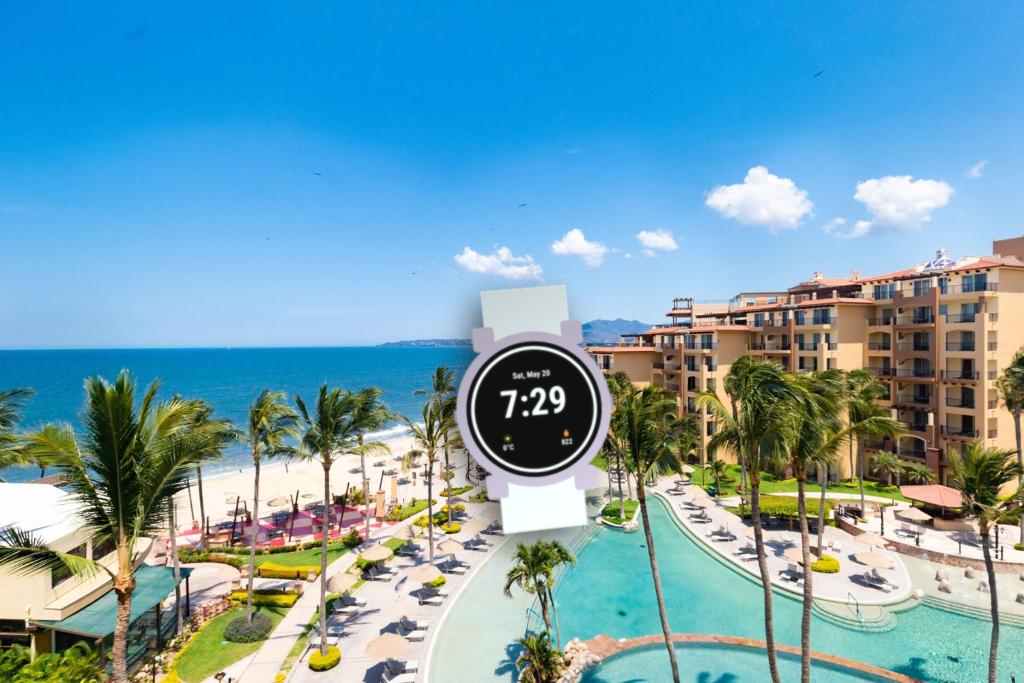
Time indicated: 7:29
